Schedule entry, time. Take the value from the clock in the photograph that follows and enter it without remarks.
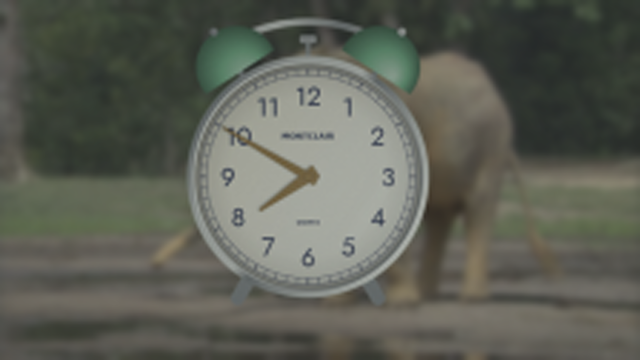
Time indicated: 7:50
